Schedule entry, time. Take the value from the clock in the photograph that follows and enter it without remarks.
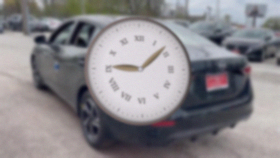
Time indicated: 9:08
